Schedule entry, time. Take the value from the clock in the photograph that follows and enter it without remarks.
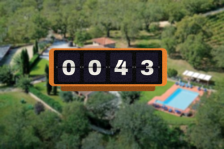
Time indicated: 0:43
